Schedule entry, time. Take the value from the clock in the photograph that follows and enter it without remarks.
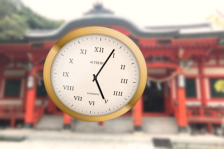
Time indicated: 5:04
